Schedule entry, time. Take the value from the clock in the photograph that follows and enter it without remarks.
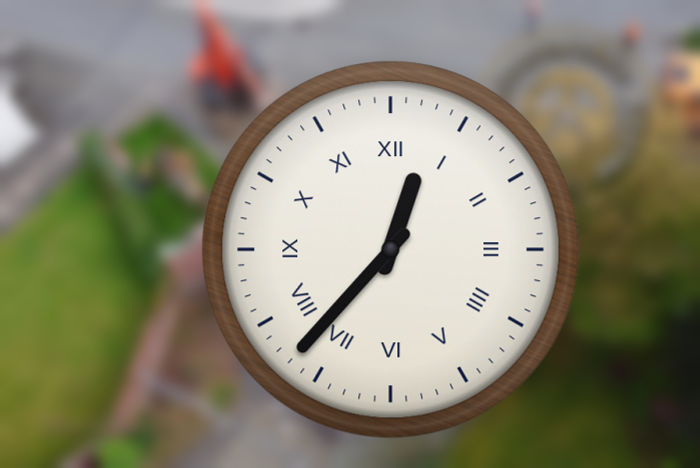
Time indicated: 12:37
